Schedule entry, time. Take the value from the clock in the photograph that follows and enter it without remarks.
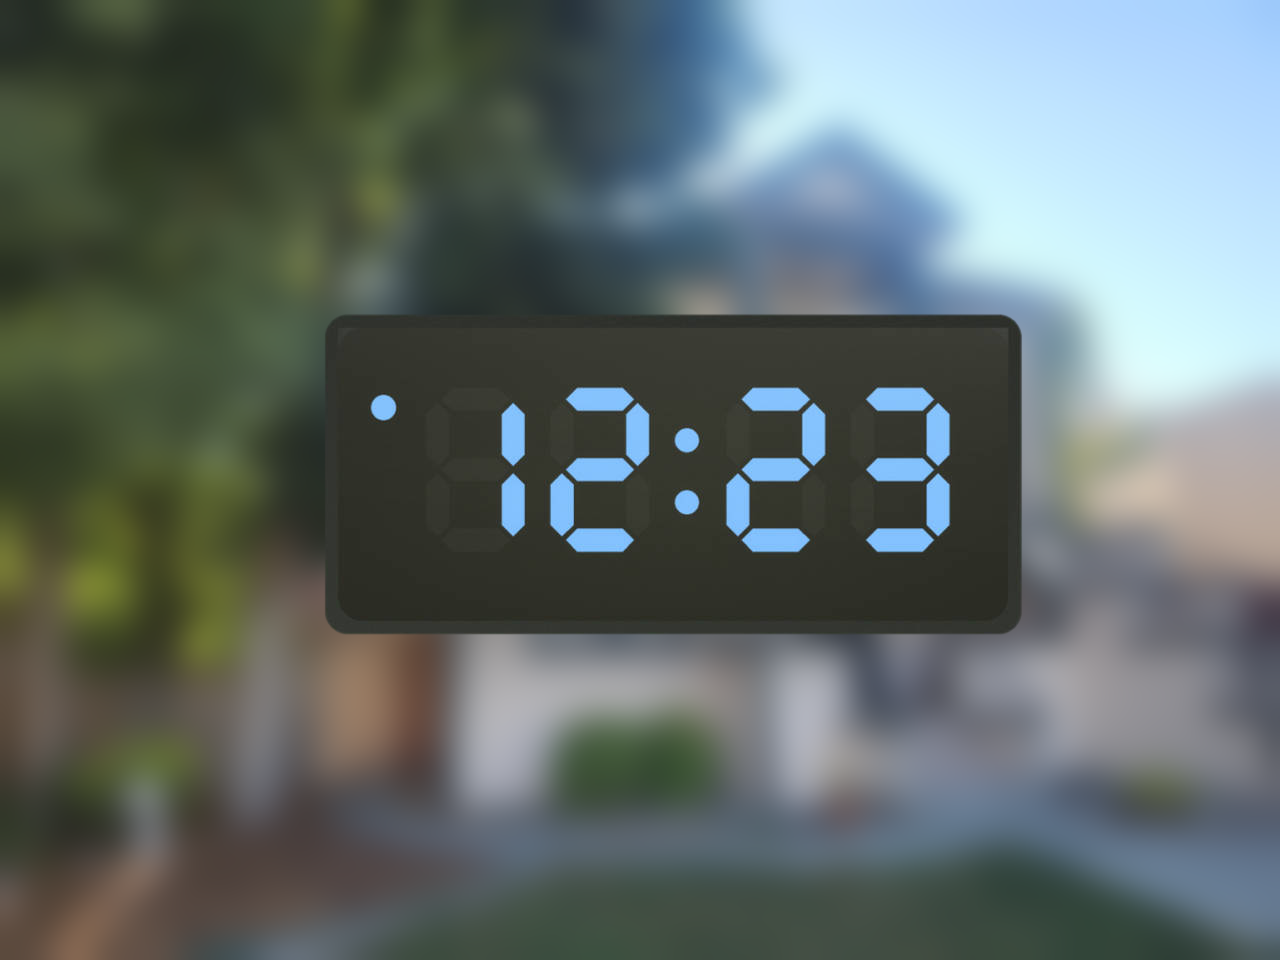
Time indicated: 12:23
